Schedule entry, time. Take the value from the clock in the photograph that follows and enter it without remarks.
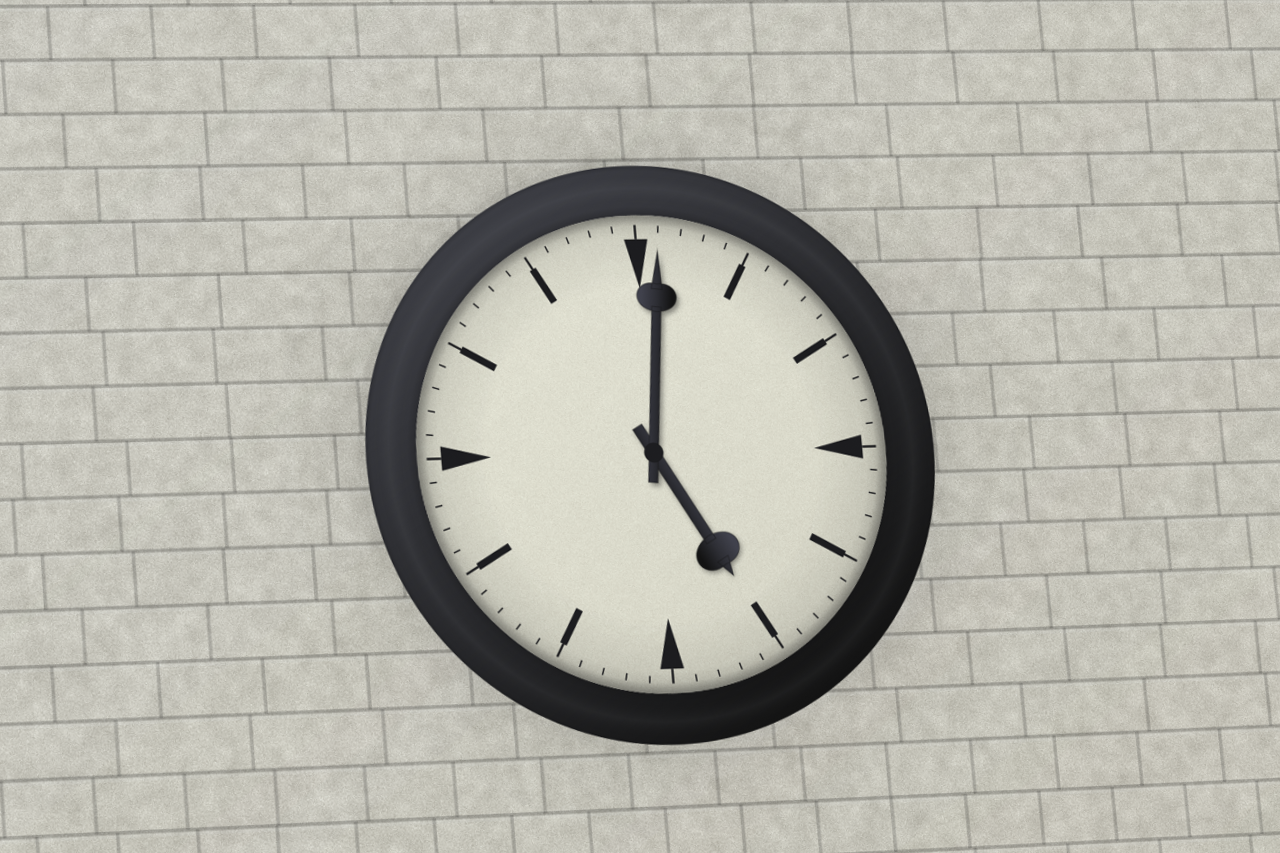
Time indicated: 5:01
